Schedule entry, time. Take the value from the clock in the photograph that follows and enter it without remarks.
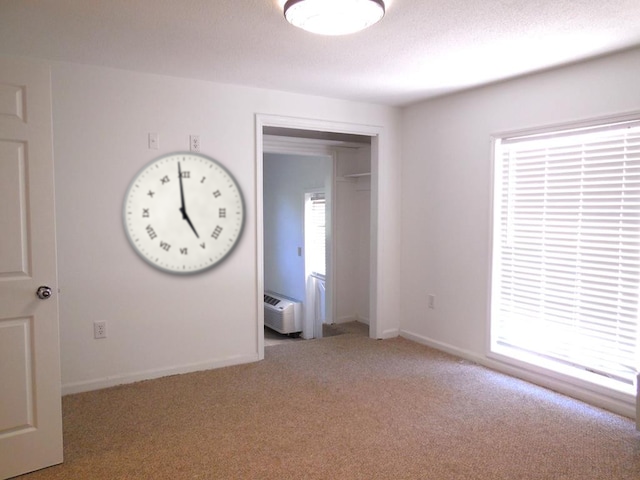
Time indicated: 4:59
